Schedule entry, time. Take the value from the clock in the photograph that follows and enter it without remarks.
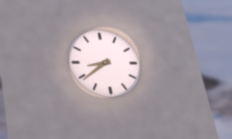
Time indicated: 8:39
